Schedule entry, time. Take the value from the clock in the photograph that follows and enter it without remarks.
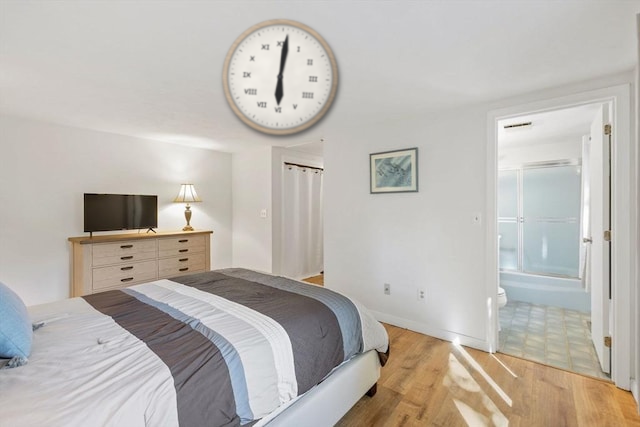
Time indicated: 6:01
